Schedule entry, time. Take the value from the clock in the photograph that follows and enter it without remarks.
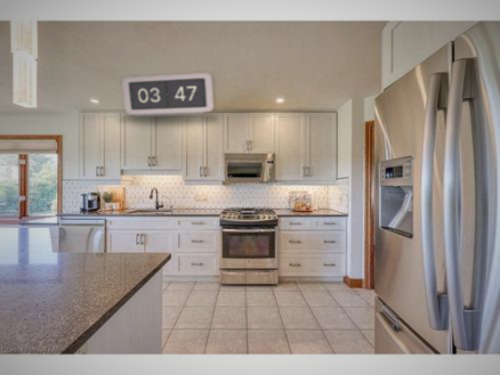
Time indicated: 3:47
